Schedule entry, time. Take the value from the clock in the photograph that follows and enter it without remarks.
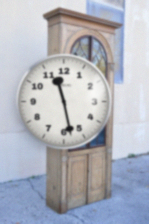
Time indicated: 11:28
